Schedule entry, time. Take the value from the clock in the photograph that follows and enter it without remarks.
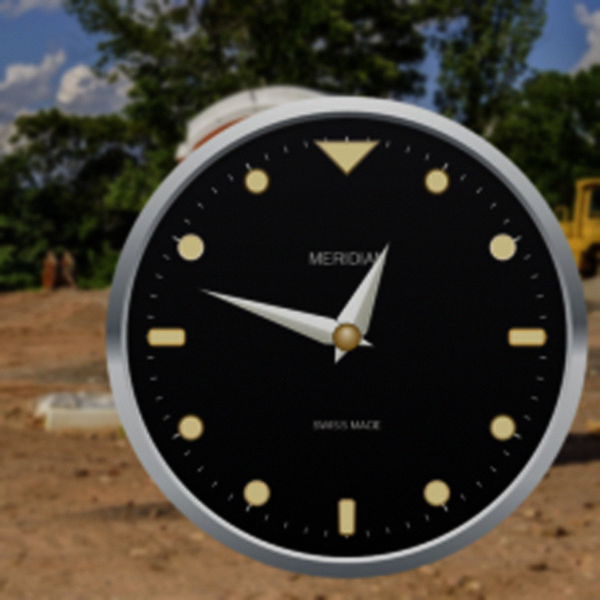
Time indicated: 12:48
